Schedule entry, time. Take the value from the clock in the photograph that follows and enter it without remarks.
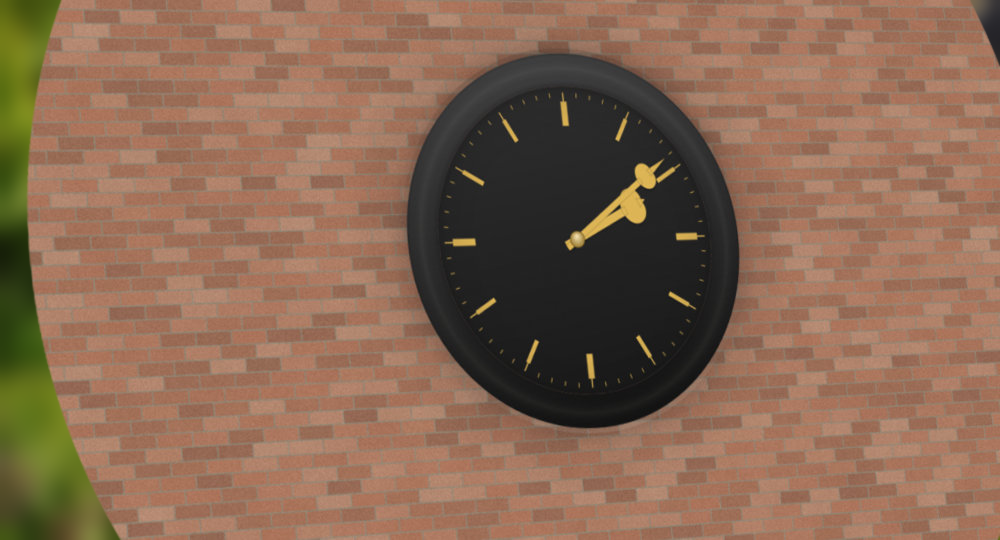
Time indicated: 2:09
